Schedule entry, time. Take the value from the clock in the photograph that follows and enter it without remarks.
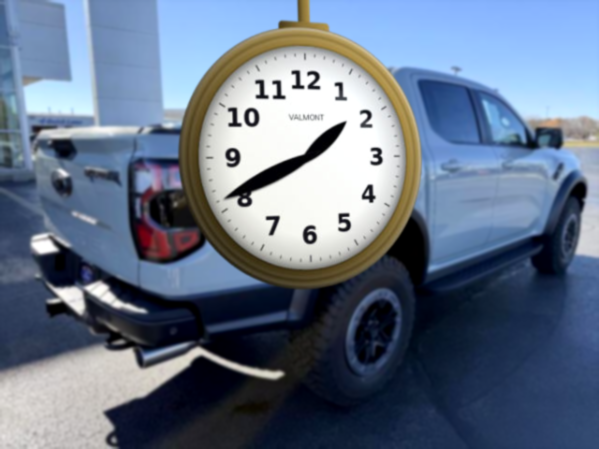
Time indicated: 1:41
